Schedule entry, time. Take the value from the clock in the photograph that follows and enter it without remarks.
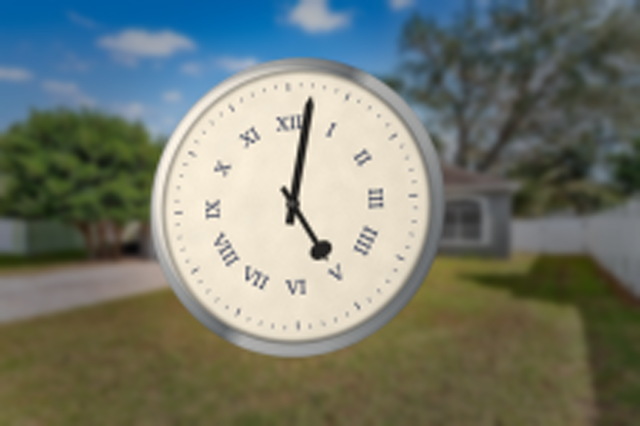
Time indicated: 5:02
